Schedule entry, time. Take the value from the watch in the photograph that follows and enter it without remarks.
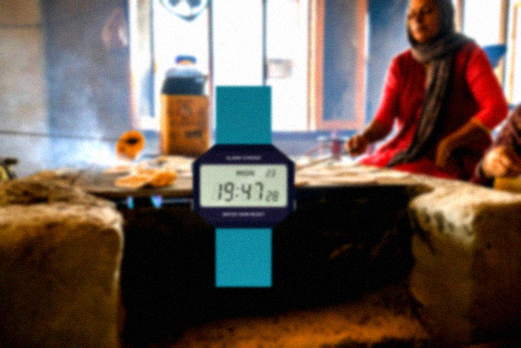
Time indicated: 19:47
